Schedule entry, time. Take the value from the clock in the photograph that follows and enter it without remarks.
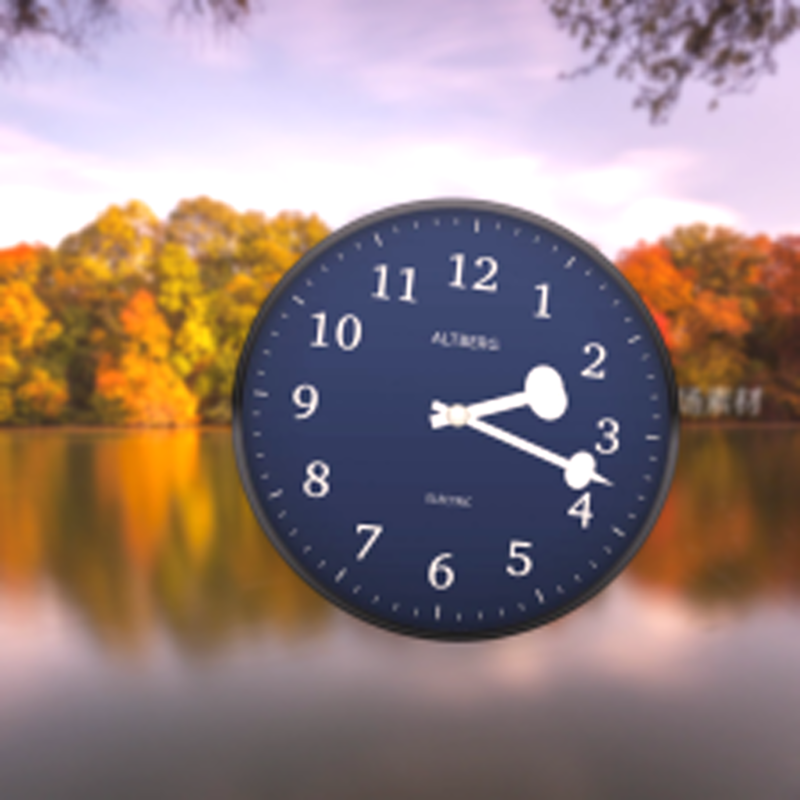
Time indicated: 2:18
